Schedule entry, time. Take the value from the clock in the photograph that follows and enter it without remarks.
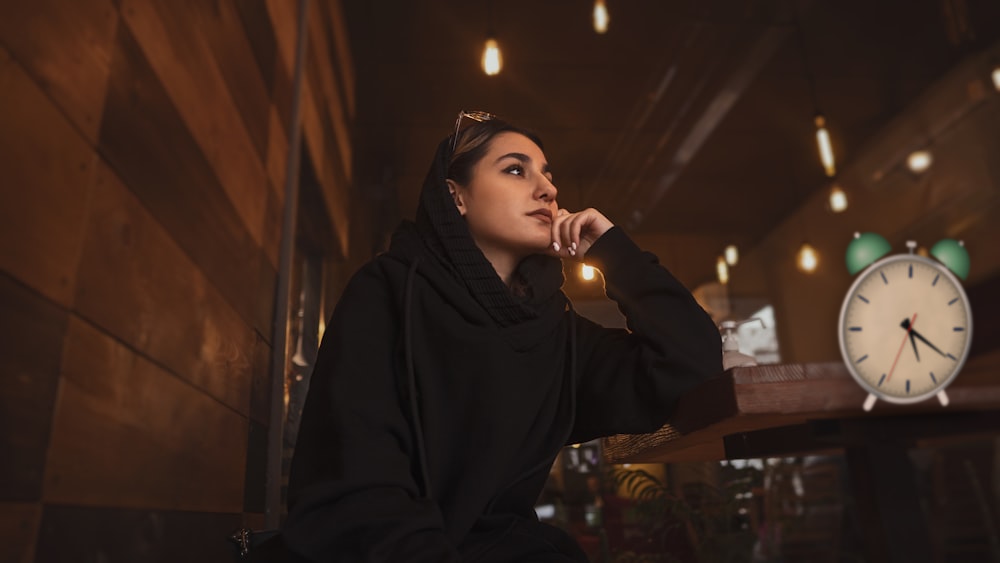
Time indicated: 5:20:34
